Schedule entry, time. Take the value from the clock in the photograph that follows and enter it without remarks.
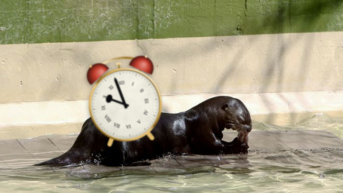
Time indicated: 9:58
